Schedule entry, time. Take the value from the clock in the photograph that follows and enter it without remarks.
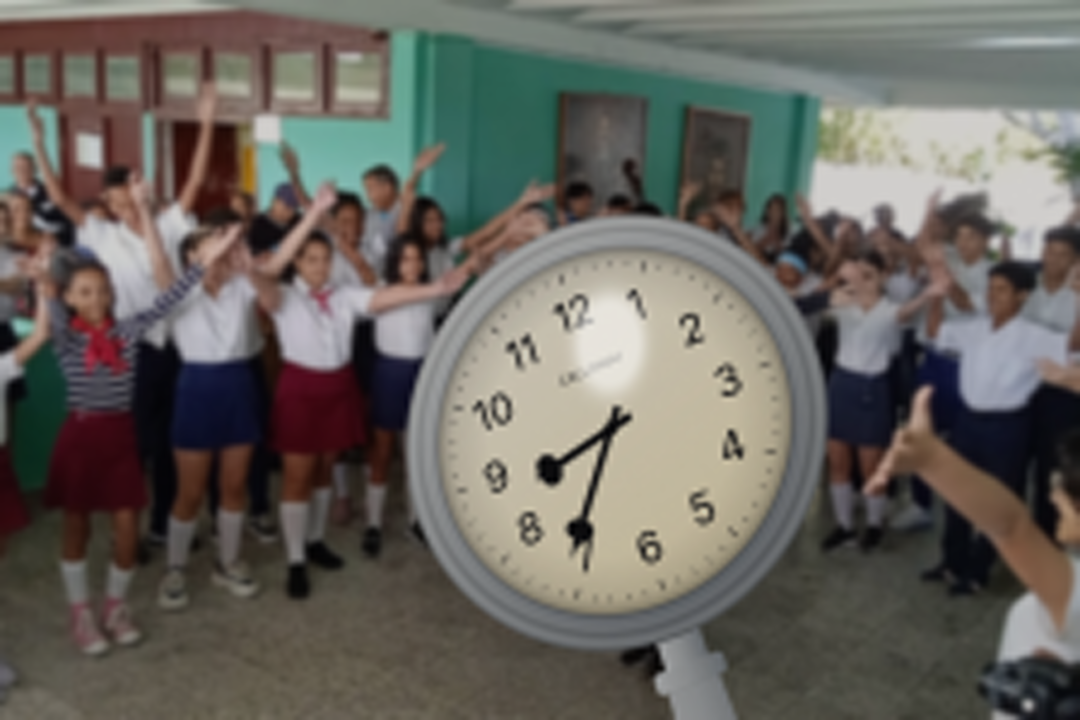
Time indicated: 8:36
